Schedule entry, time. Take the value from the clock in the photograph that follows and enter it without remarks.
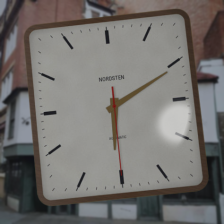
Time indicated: 6:10:30
